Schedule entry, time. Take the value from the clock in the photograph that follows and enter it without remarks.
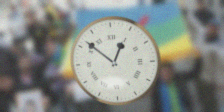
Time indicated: 12:52
